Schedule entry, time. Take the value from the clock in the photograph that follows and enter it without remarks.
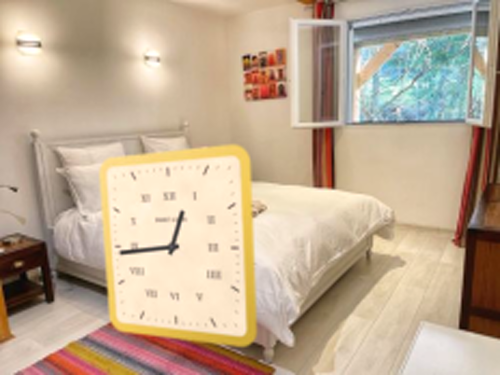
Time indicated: 12:44
